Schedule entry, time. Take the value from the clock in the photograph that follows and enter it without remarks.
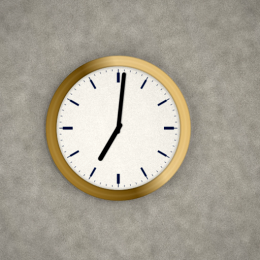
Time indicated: 7:01
